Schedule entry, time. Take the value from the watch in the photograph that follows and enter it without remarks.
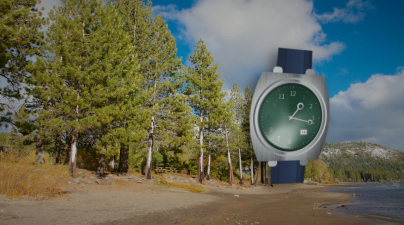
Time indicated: 1:17
